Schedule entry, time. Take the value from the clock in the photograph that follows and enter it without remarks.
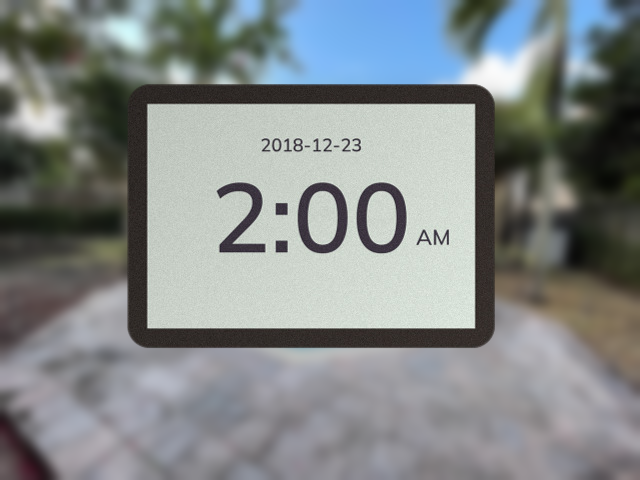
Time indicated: 2:00
